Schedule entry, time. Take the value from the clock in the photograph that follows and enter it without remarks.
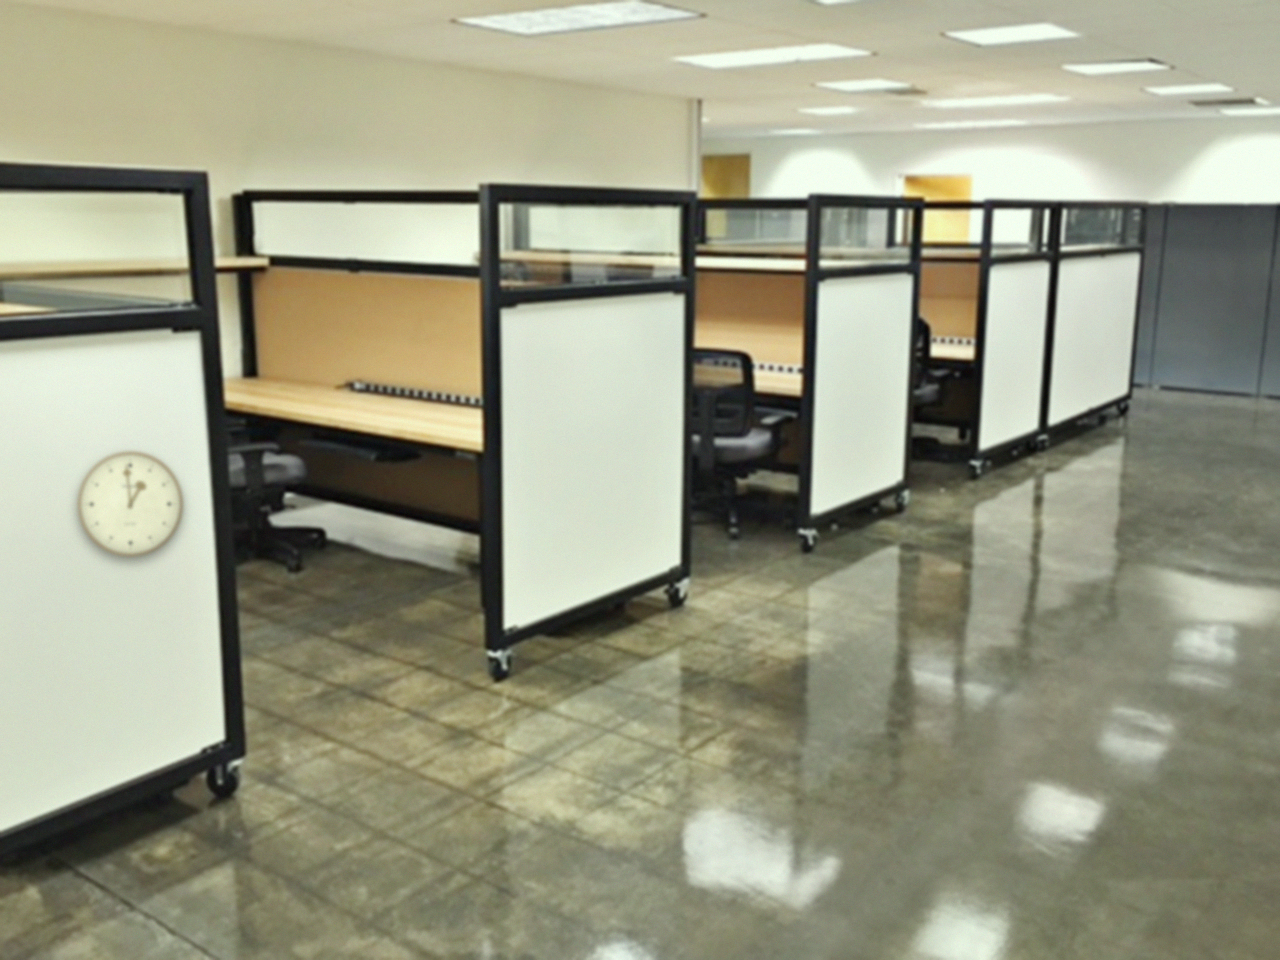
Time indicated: 12:59
